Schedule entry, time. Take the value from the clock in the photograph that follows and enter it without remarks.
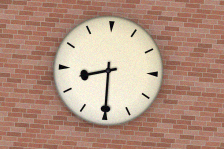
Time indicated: 8:30
